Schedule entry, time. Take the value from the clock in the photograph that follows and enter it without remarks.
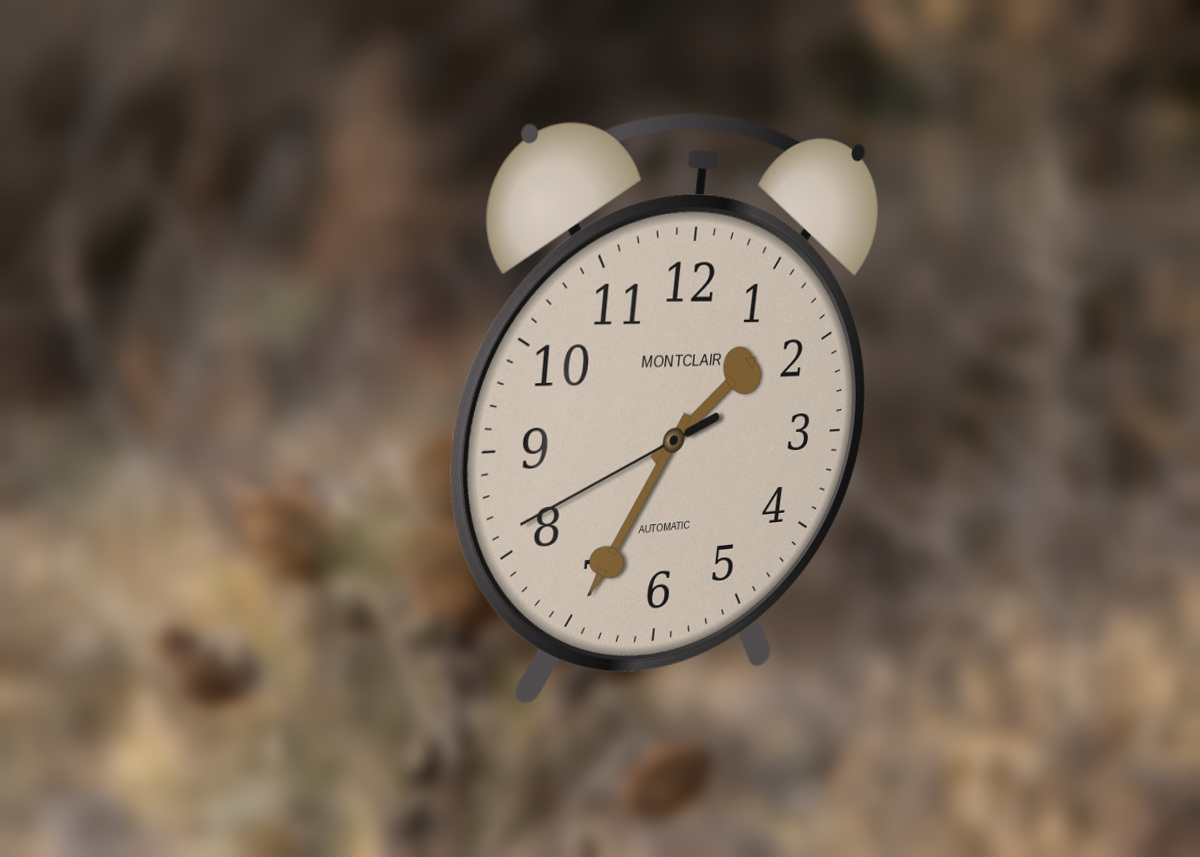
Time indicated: 1:34:41
